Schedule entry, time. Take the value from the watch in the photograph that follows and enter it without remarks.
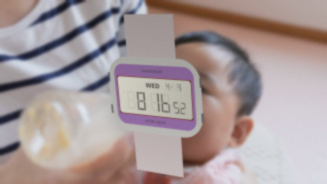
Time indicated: 8:16:52
